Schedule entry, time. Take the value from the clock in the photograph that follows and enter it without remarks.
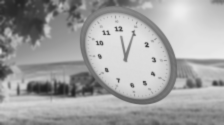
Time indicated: 12:05
